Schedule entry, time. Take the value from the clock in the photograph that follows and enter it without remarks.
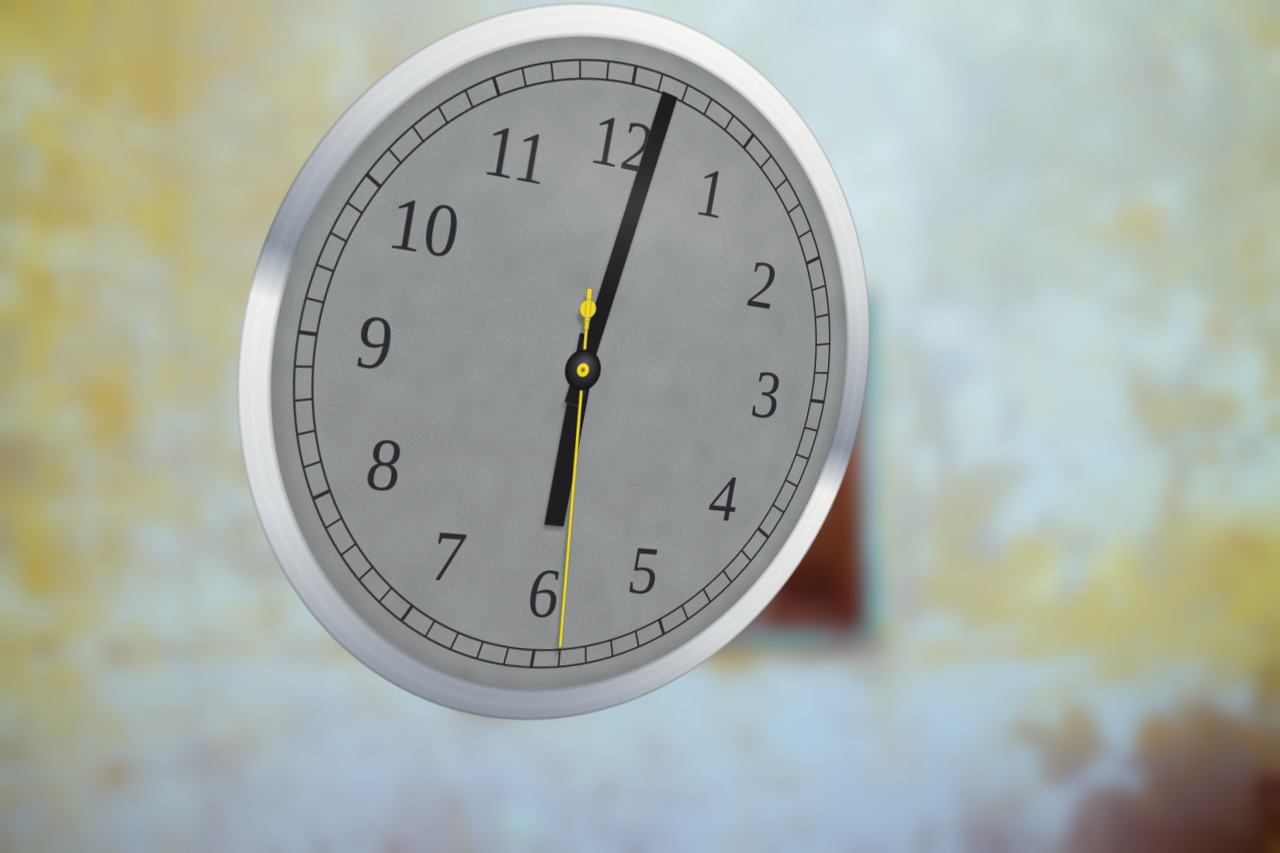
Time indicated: 6:01:29
